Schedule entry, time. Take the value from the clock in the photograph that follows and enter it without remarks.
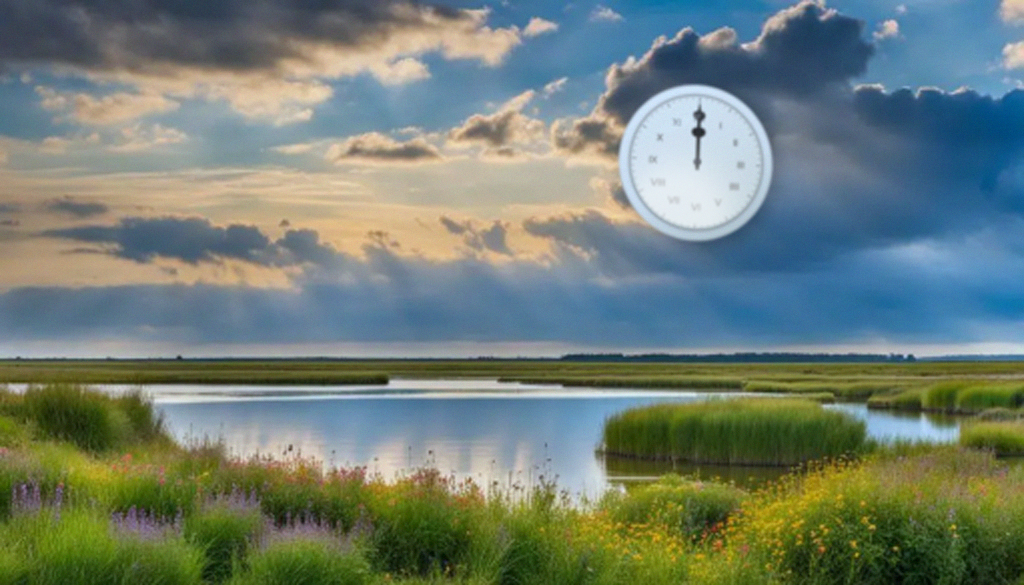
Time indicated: 12:00
